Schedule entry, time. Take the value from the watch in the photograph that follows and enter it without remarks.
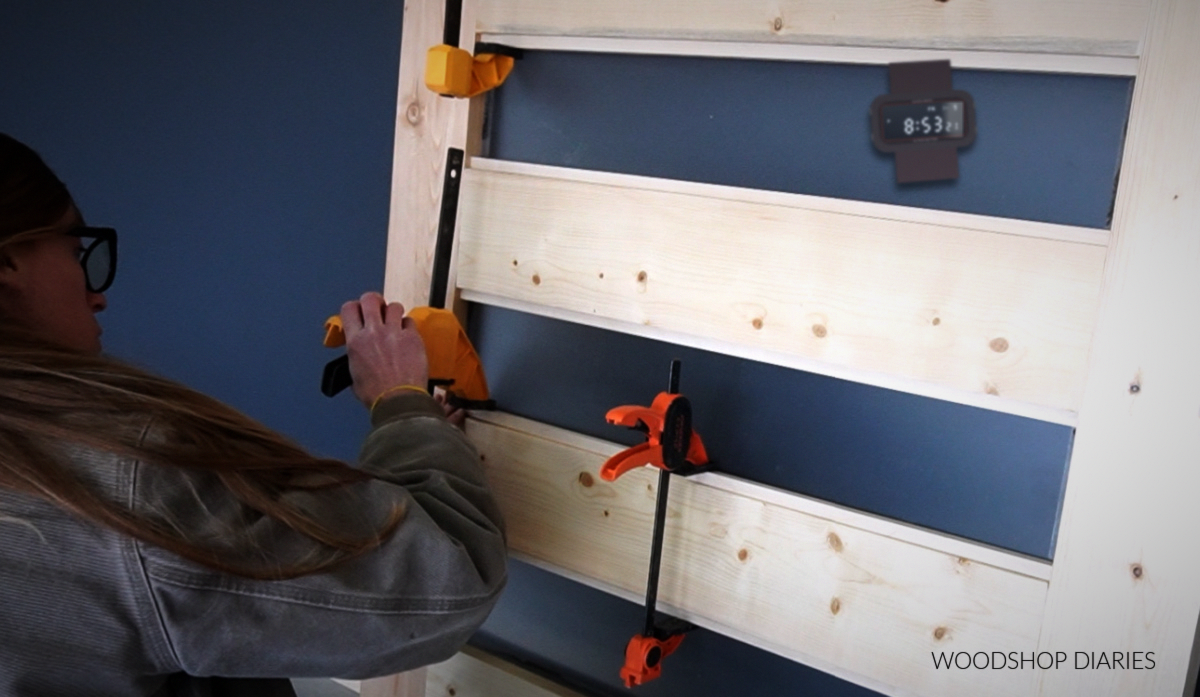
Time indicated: 8:53
